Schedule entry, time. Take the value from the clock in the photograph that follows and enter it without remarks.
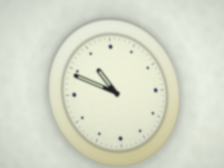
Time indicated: 10:49
